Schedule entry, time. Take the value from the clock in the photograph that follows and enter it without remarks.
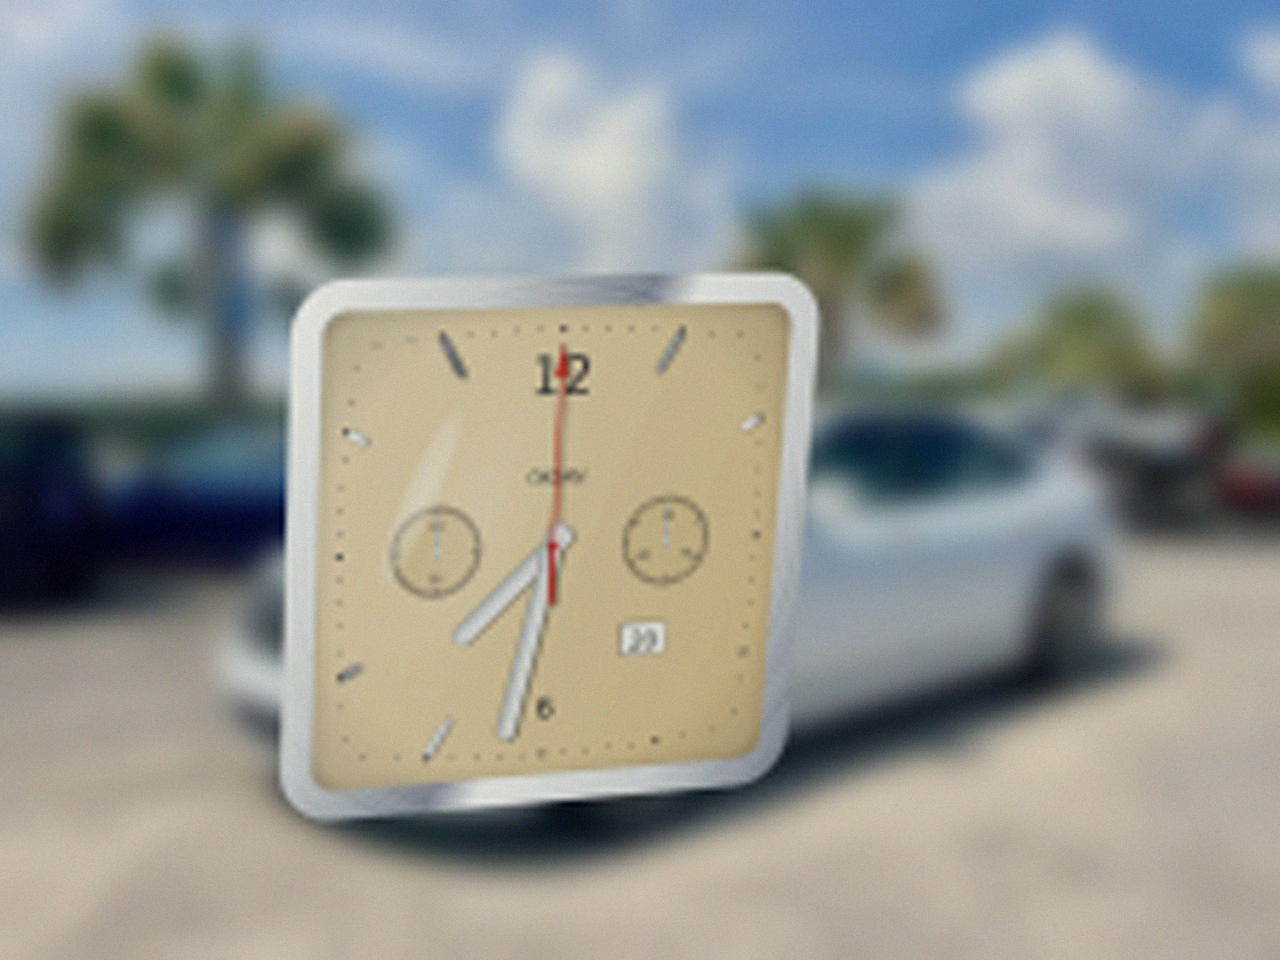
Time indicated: 7:32
